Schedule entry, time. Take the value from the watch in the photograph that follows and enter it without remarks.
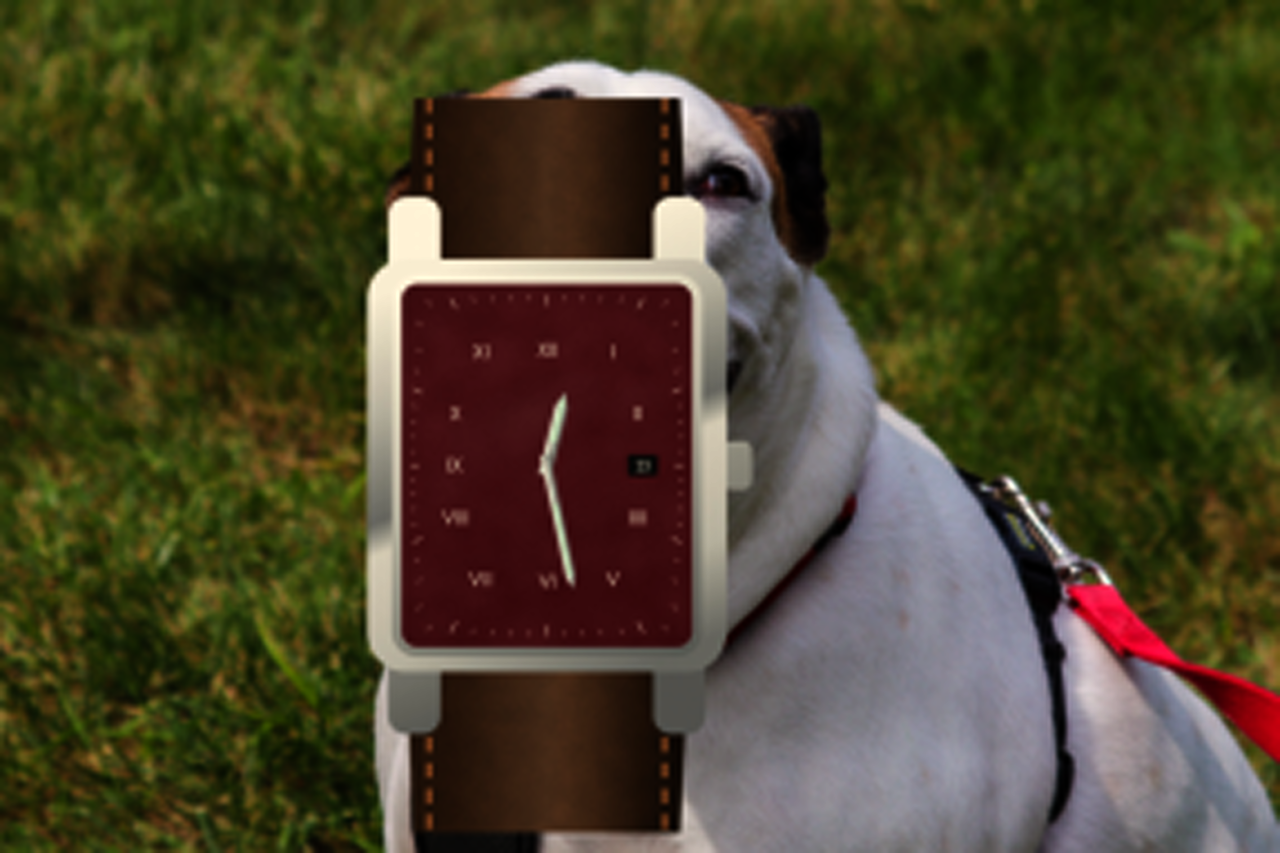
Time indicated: 12:28
